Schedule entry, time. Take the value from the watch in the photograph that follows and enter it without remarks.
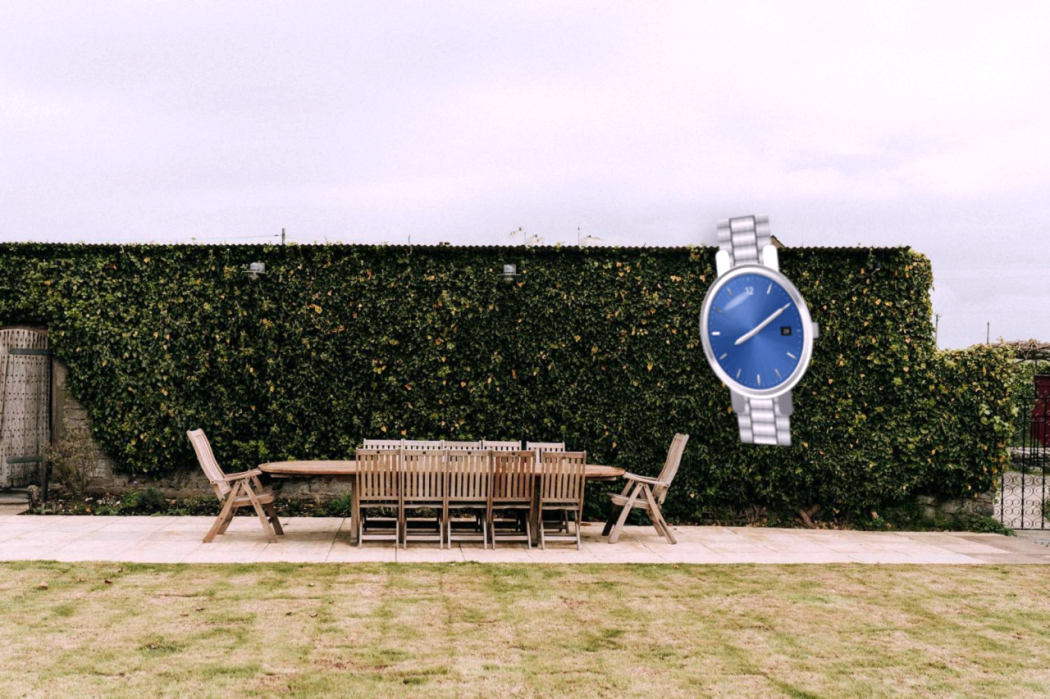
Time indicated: 8:10
